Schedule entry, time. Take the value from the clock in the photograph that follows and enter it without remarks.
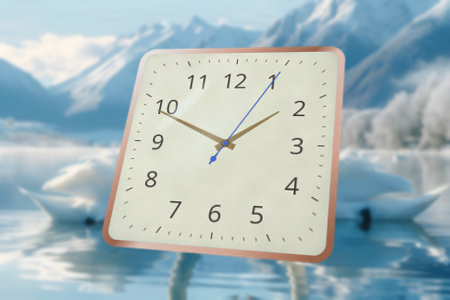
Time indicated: 1:49:05
